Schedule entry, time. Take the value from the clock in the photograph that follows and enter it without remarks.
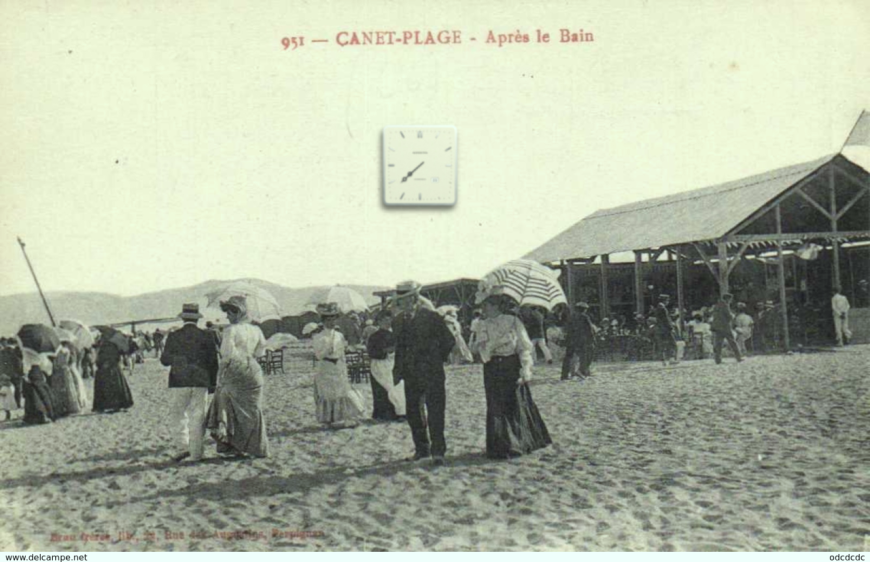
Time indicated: 7:38
